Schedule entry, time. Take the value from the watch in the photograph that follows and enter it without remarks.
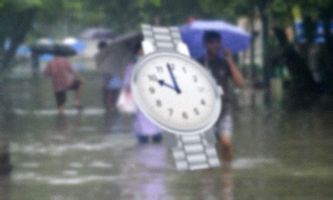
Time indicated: 9:59
